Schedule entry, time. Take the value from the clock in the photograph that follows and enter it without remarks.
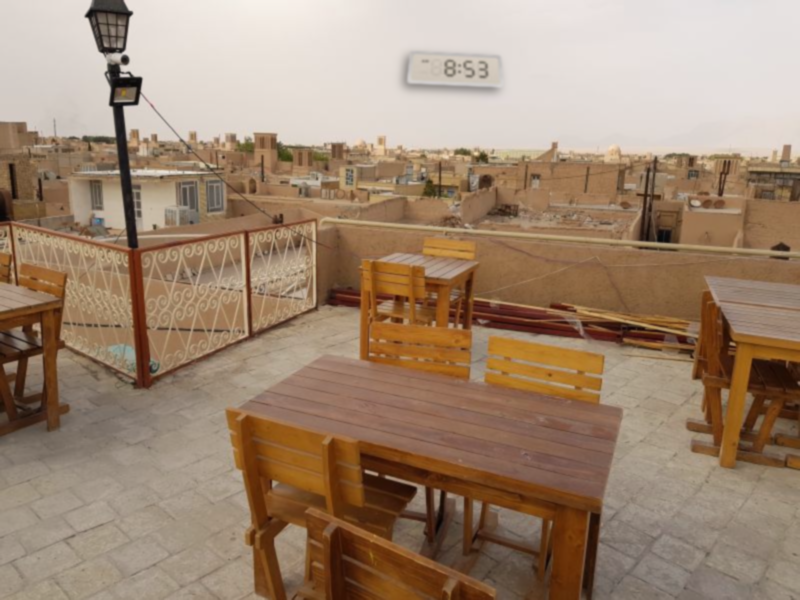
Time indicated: 8:53
